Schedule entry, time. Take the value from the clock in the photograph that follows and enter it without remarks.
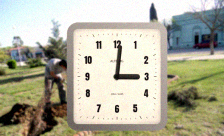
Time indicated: 3:01
